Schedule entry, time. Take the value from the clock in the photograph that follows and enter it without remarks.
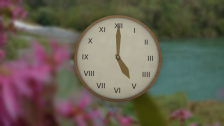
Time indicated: 5:00
